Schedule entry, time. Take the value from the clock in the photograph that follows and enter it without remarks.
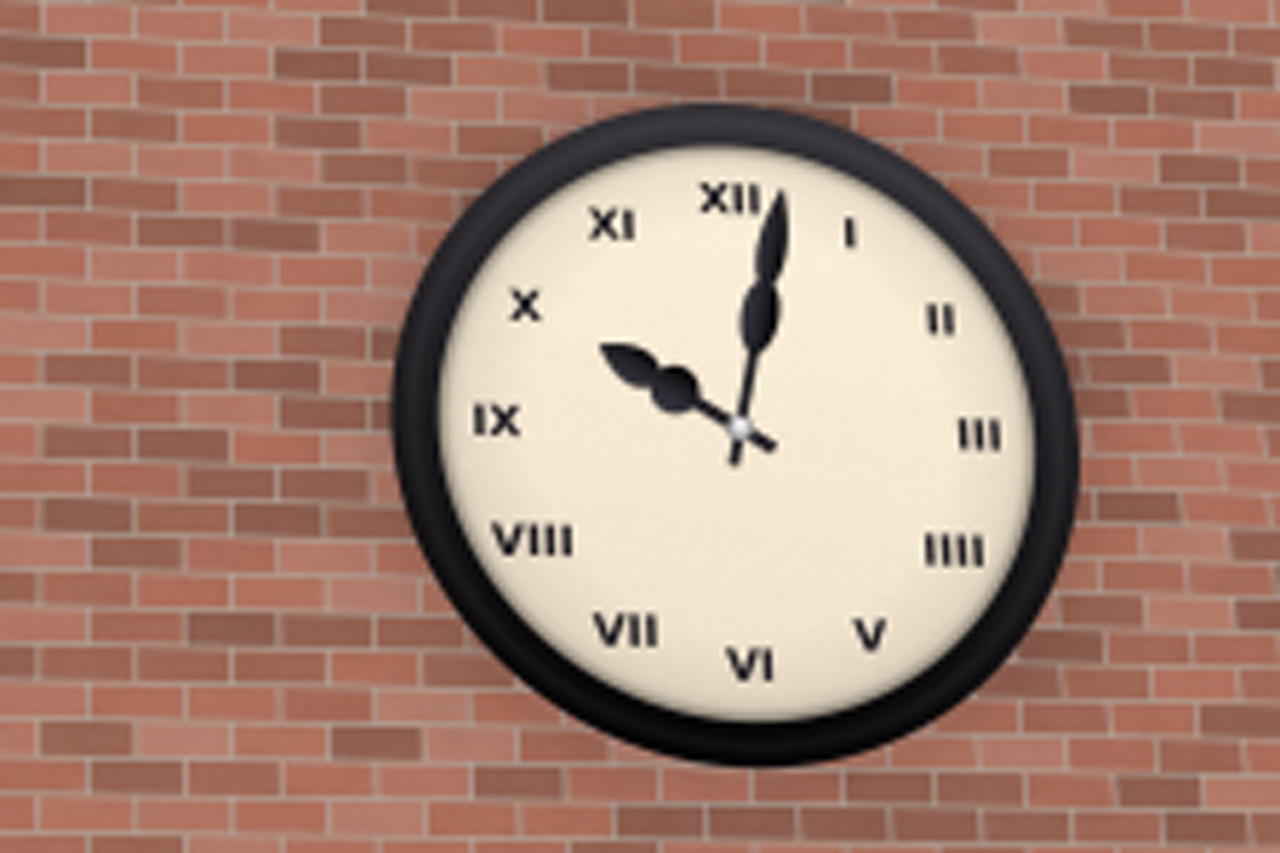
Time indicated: 10:02
